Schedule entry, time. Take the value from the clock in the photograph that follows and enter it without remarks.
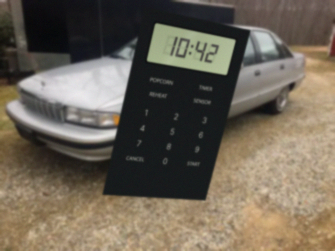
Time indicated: 10:42
